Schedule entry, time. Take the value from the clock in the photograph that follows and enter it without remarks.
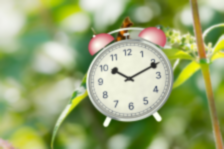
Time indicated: 10:11
